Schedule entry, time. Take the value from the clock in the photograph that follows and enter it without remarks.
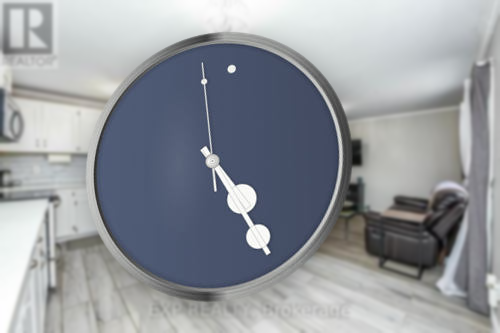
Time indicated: 4:22:57
